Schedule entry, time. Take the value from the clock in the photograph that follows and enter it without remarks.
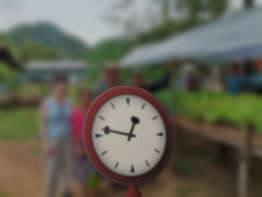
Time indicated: 12:47
